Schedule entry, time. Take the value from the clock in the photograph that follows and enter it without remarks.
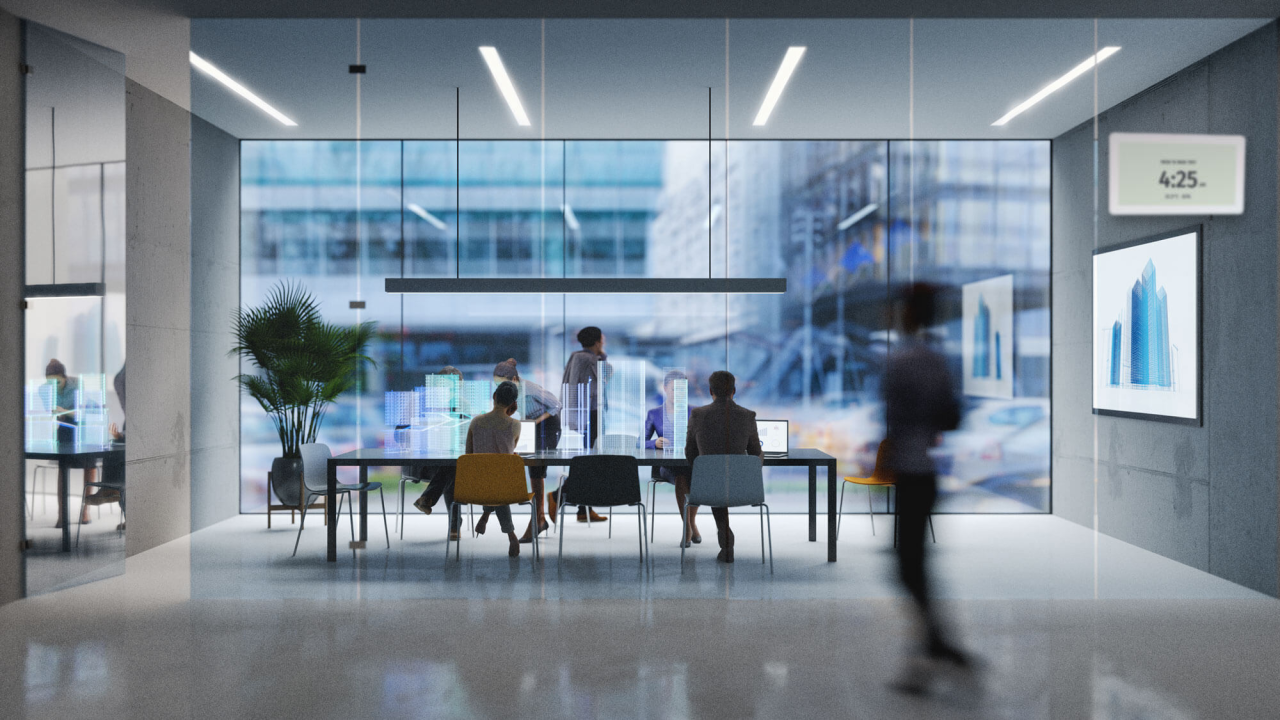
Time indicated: 4:25
